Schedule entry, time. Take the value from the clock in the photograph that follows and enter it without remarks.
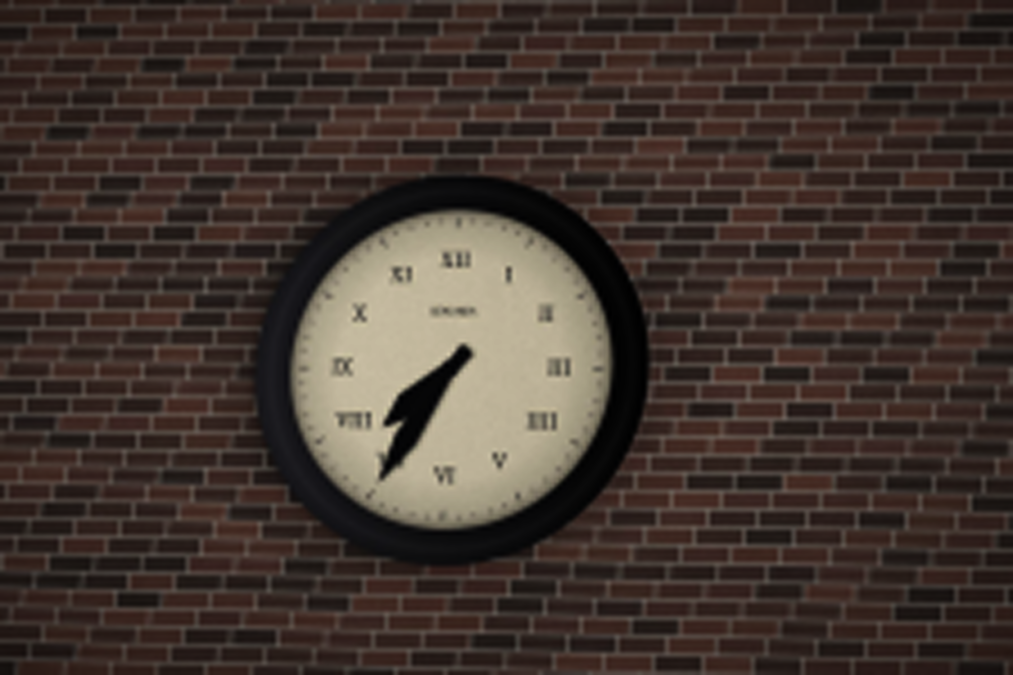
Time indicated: 7:35
